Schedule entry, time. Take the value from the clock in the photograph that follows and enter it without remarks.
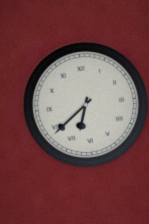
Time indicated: 6:39
